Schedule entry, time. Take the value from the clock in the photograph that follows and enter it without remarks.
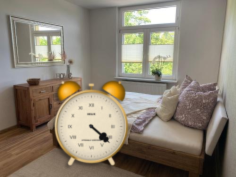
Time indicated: 4:22
